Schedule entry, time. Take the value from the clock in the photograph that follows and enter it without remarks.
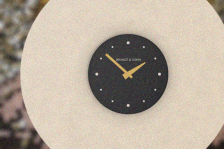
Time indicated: 1:52
